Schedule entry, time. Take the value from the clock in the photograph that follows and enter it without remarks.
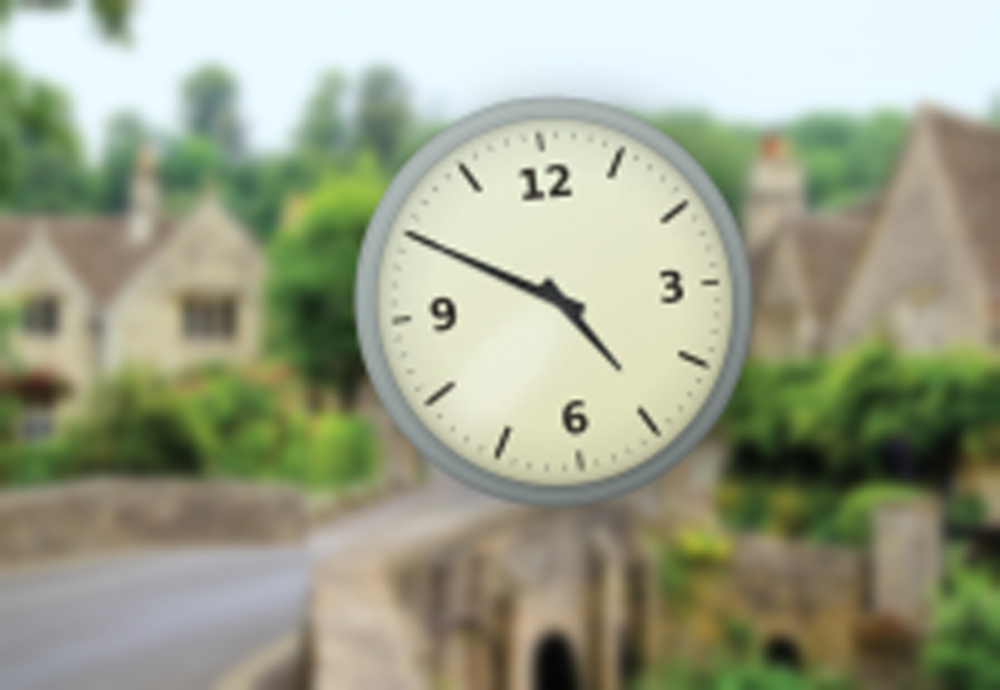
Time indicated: 4:50
